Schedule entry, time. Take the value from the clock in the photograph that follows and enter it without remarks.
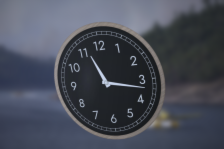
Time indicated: 11:17
